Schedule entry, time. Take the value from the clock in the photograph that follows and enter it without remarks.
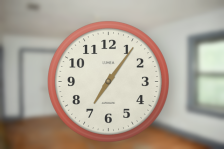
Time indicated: 7:06
